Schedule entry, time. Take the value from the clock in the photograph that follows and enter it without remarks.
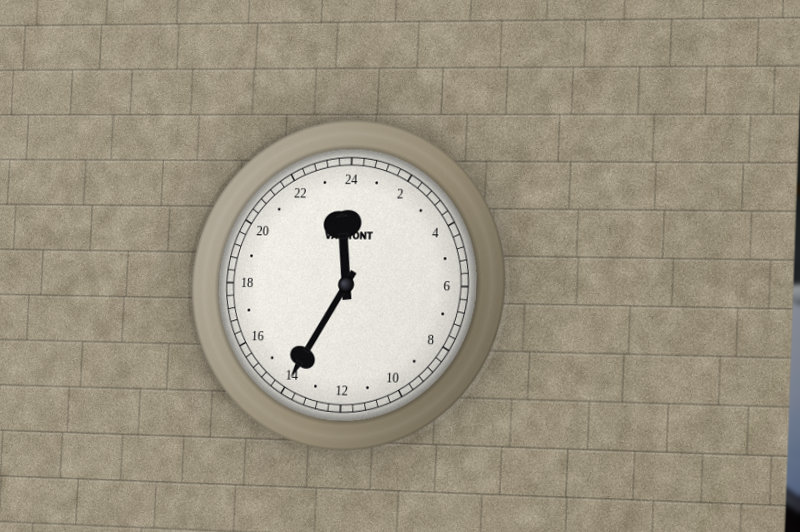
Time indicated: 23:35
